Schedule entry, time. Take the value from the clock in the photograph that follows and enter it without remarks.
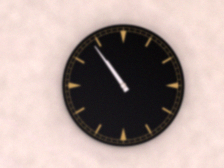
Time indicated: 10:54
